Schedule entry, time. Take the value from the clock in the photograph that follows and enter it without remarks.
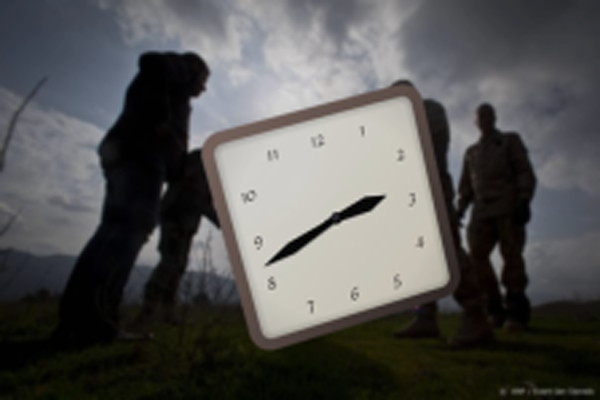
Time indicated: 2:42
